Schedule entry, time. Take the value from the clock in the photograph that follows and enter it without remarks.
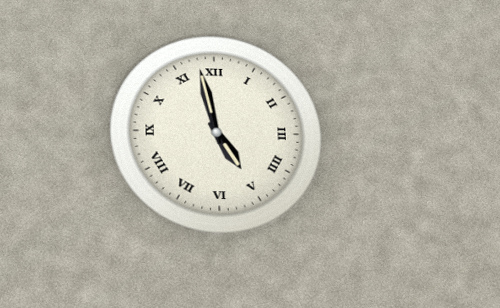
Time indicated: 4:58
